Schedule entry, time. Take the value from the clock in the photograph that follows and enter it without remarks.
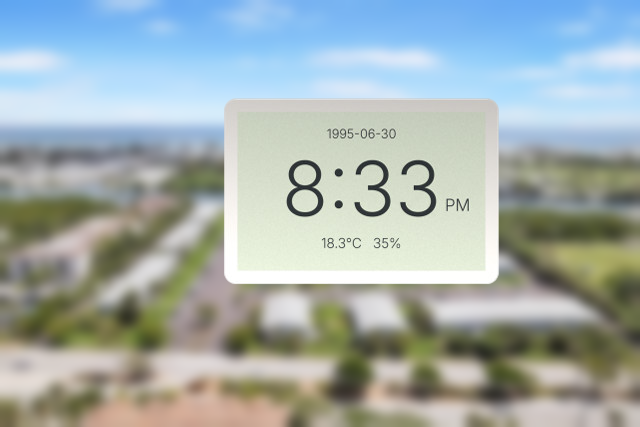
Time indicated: 8:33
